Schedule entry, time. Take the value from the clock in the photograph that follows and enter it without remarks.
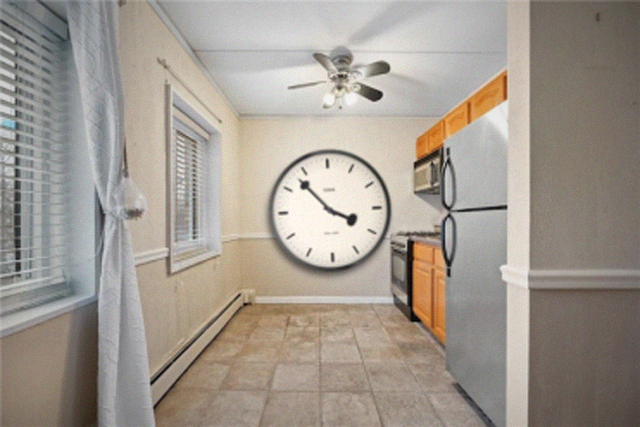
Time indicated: 3:53
